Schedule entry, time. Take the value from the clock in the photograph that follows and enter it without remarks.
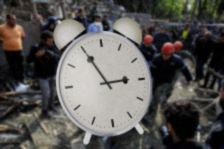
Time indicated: 2:55
